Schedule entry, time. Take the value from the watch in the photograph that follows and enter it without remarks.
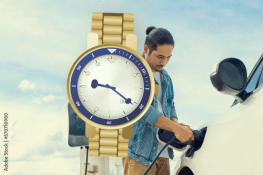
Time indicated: 9:21
